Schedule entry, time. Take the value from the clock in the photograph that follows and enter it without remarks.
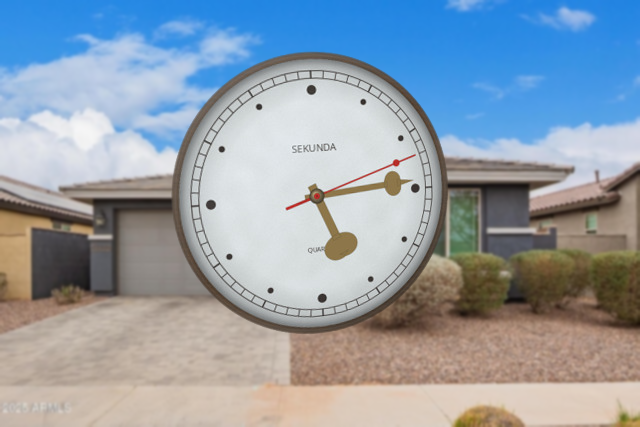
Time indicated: 5:14:12
